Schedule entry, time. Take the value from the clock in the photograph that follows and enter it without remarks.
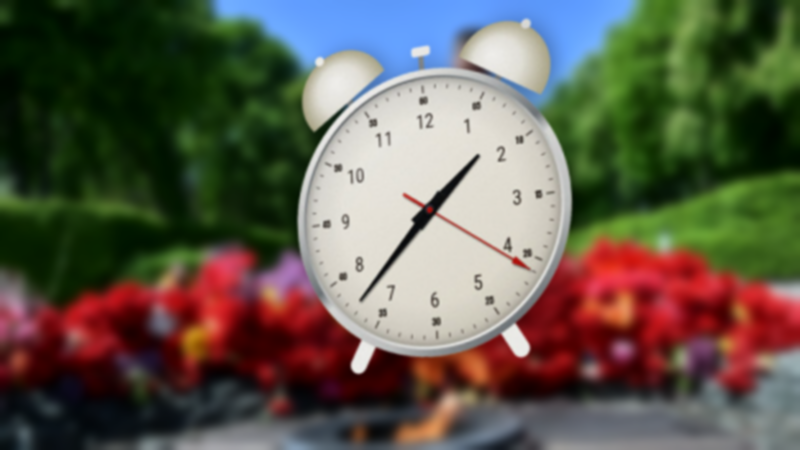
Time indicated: 1:37:21
